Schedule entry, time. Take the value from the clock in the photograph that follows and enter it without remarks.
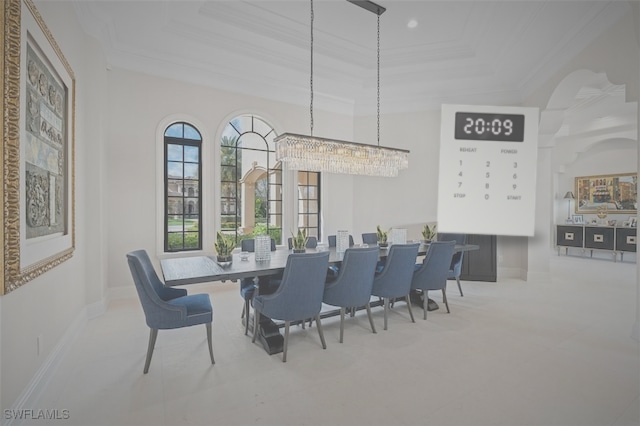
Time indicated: 20:09
